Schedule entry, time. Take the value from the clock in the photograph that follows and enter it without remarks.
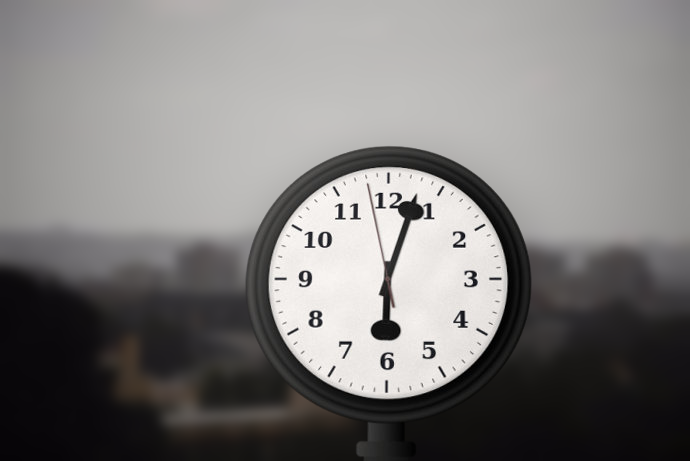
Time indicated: 6:02:58
